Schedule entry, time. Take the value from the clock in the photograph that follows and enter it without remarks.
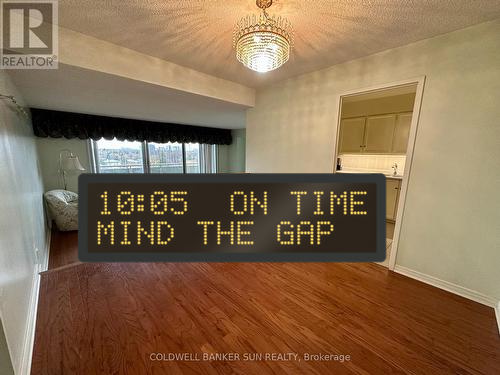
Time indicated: 10:05
